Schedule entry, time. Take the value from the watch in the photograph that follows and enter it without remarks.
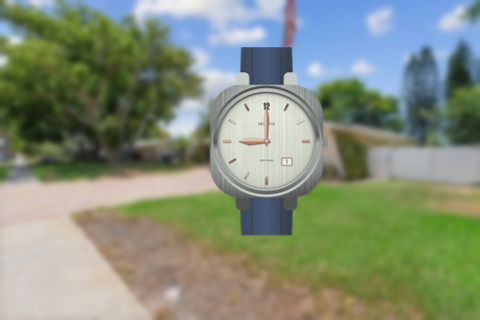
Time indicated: 9:00
